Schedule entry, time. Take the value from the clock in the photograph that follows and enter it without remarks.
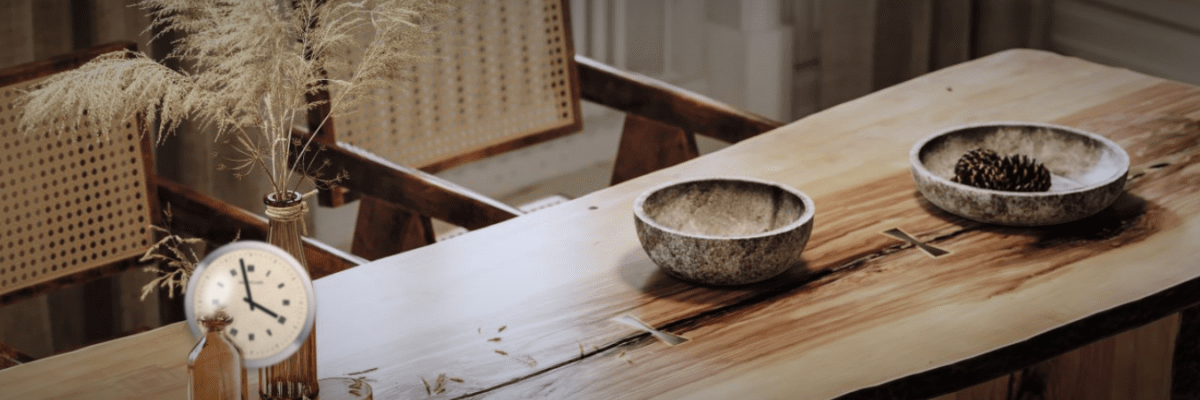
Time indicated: 3:58
